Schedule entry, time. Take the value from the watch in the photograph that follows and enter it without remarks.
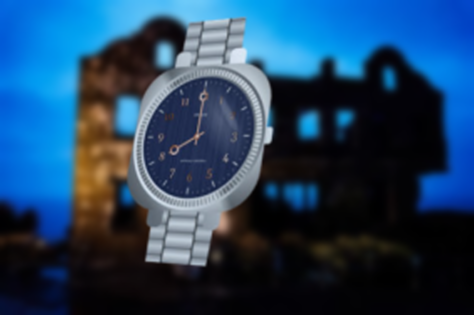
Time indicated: 8:00
